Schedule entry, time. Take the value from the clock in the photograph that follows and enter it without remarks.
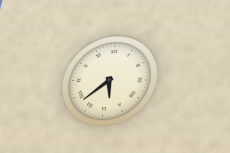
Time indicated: 5:38
